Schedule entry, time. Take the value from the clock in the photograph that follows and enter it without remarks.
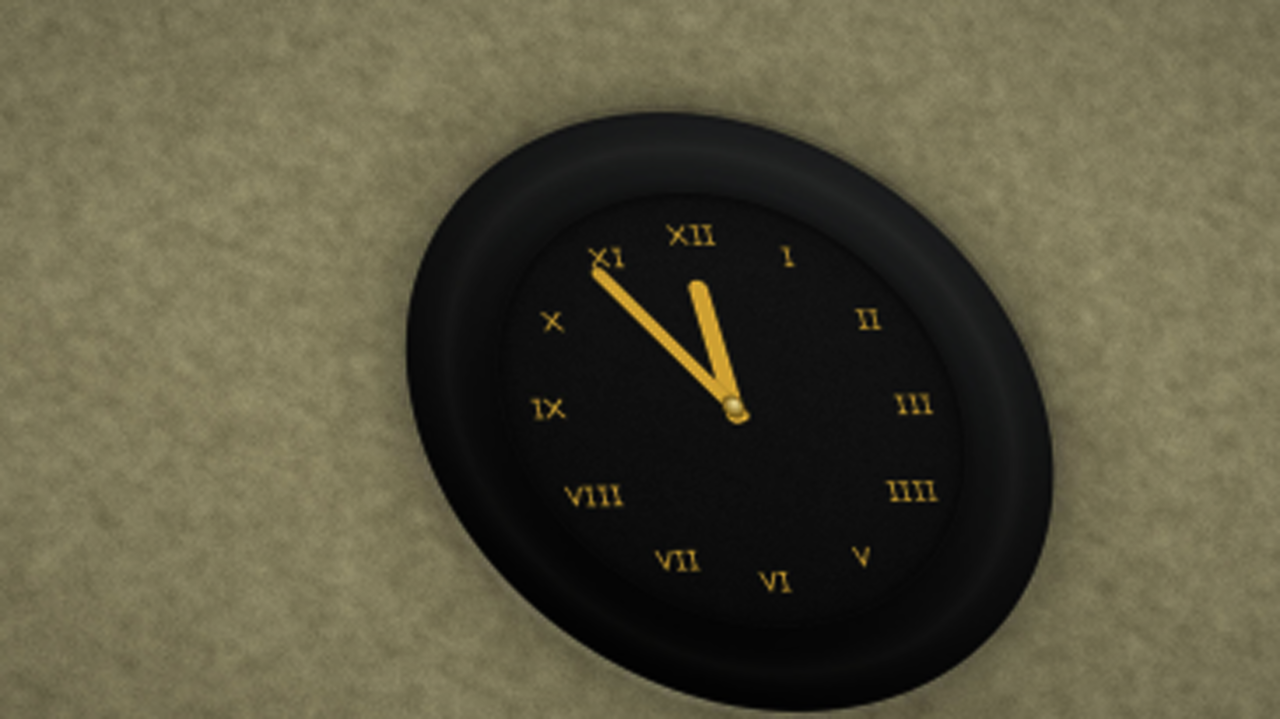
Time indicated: 11:54
